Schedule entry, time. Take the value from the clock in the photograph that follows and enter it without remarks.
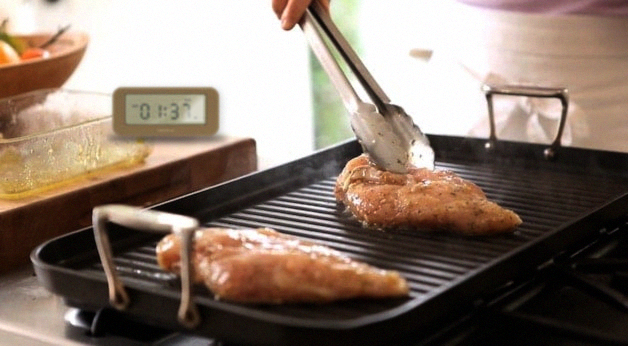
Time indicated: 1:37
